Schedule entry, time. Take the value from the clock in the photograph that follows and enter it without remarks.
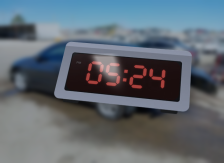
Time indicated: 5:24
